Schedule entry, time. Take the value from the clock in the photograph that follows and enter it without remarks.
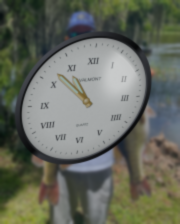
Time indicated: 10:52
